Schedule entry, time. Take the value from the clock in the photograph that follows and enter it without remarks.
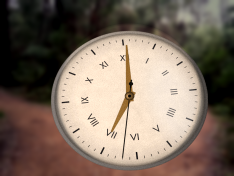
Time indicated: 7:00:32
